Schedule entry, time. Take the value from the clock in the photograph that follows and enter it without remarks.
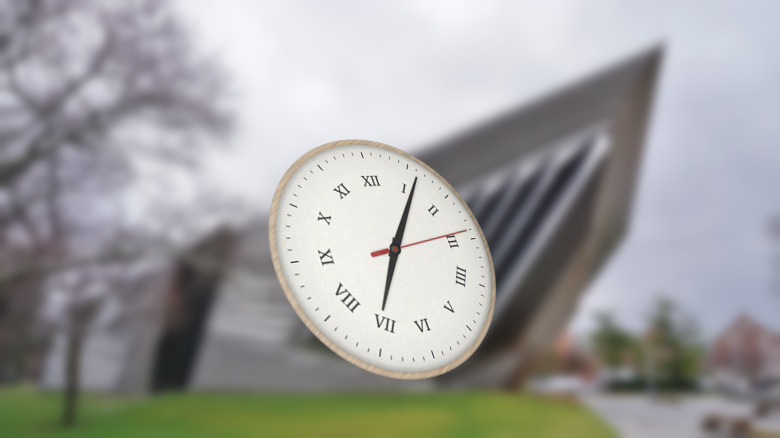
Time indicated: 7:06:14
